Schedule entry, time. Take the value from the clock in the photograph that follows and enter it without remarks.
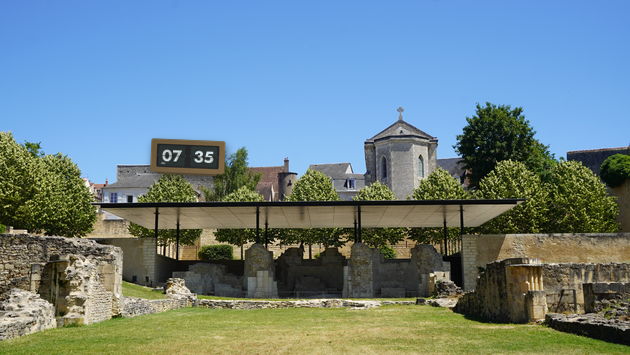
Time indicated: 7:35
